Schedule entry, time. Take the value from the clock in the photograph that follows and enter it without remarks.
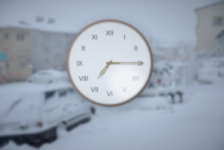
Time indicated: 7:15
